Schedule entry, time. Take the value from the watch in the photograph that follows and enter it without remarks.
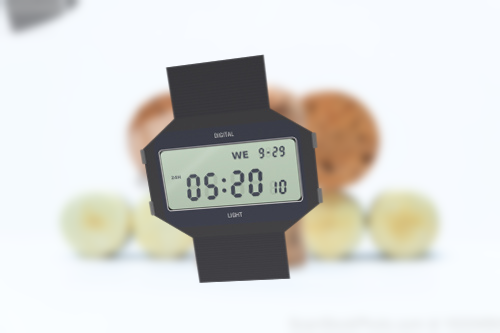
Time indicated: 5:20:10
